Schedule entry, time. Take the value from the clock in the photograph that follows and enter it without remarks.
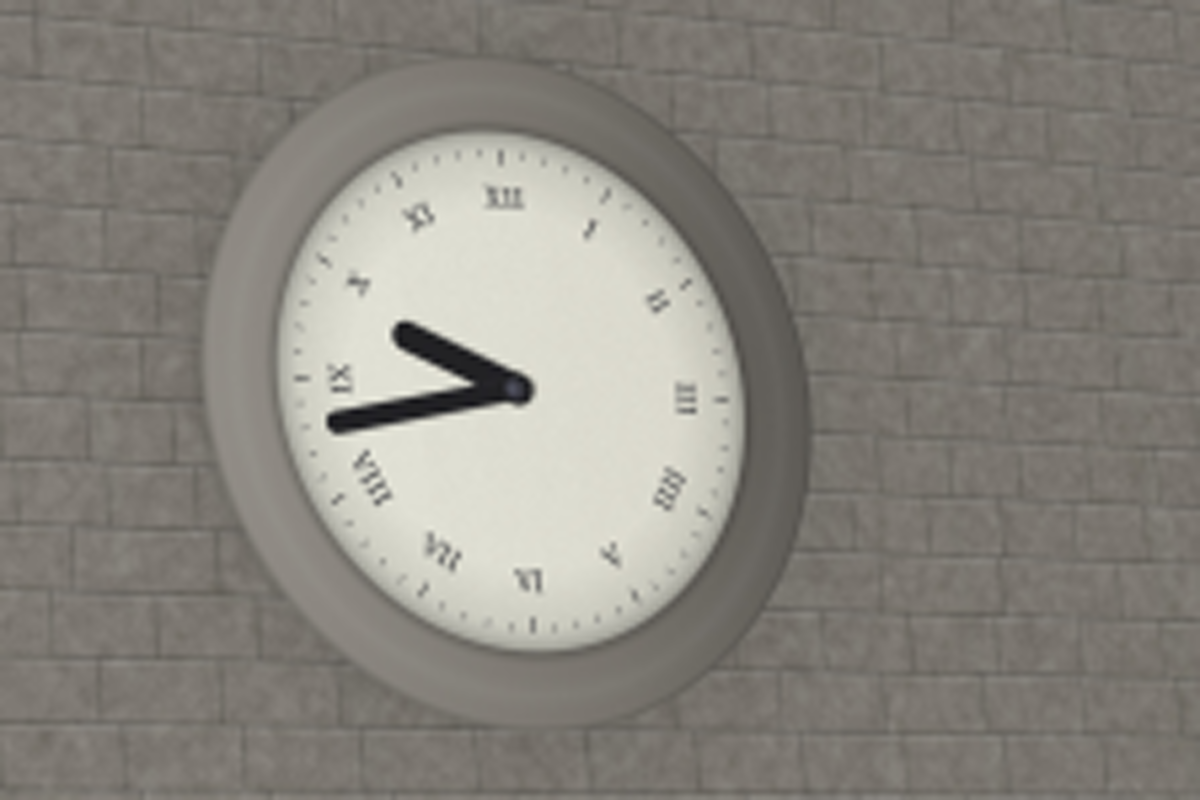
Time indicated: 9:43
